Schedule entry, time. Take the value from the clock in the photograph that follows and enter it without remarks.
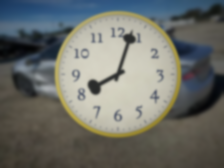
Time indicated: 8:03
